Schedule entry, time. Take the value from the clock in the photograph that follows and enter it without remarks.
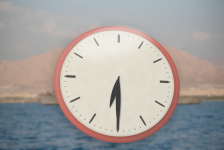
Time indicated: 6:30
